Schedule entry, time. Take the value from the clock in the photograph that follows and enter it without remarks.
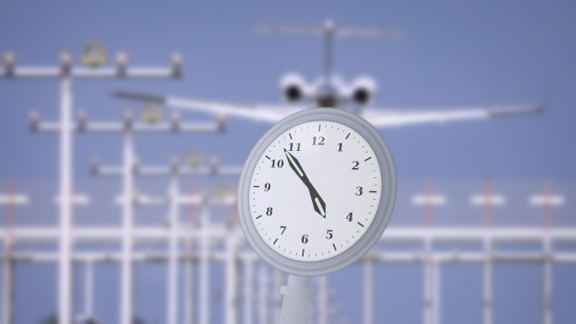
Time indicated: 4:53
